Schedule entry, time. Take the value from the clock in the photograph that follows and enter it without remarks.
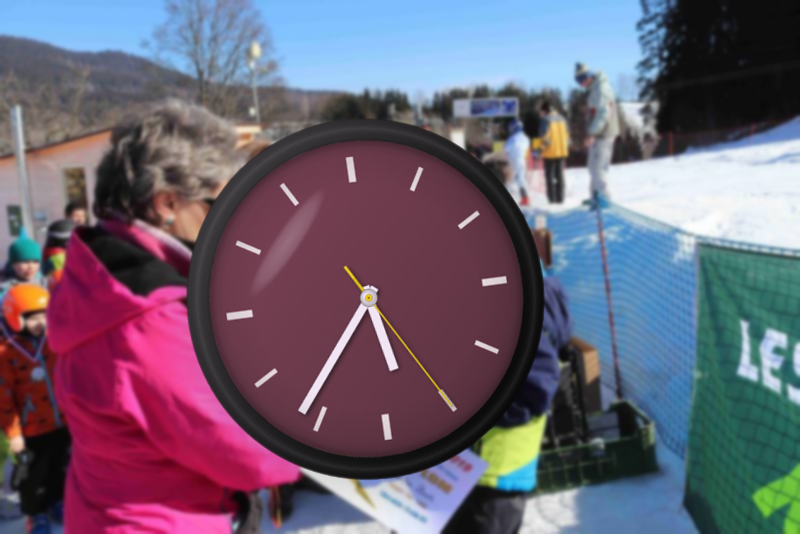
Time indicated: 5:36:25
